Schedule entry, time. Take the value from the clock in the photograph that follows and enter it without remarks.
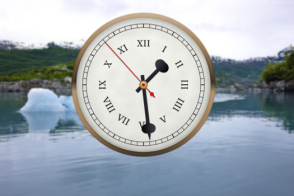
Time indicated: 1:28:53
